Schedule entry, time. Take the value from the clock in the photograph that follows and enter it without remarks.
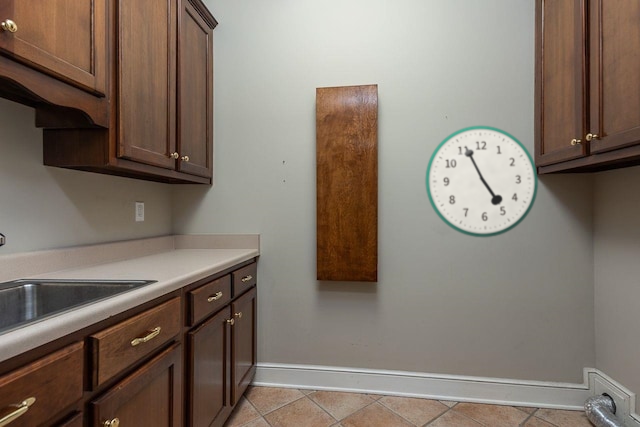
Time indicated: 4:56
